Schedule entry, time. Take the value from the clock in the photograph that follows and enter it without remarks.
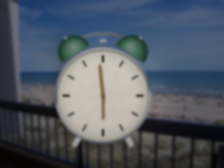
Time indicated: 5:59
